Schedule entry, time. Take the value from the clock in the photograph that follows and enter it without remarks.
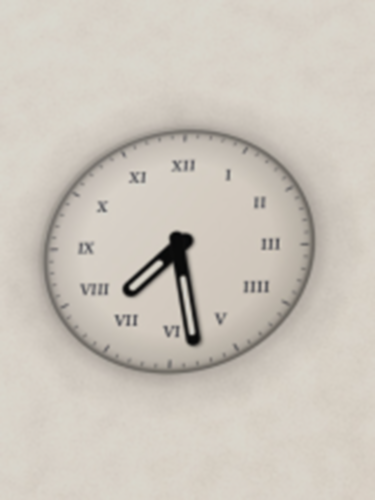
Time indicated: 7:28
